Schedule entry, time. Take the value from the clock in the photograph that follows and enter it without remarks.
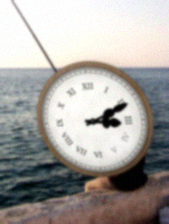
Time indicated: 3:11
